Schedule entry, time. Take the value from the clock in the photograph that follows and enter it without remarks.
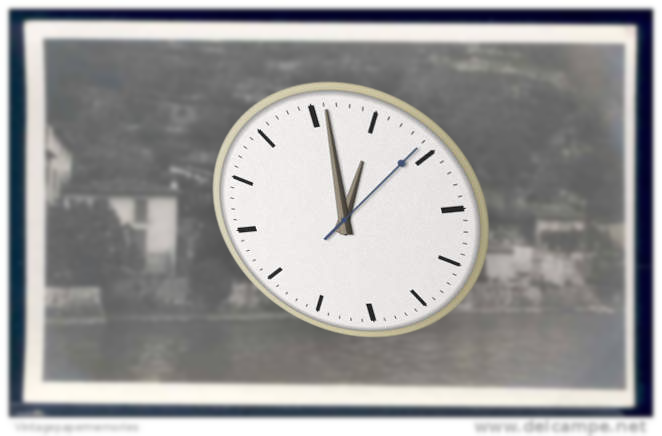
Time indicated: 1:01:09
